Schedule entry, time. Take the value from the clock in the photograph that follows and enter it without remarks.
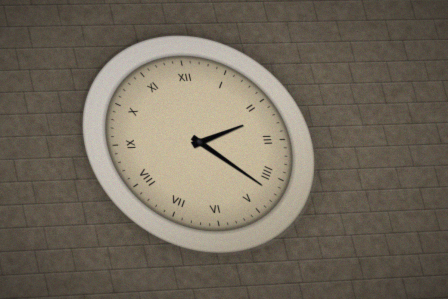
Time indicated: 2:22
